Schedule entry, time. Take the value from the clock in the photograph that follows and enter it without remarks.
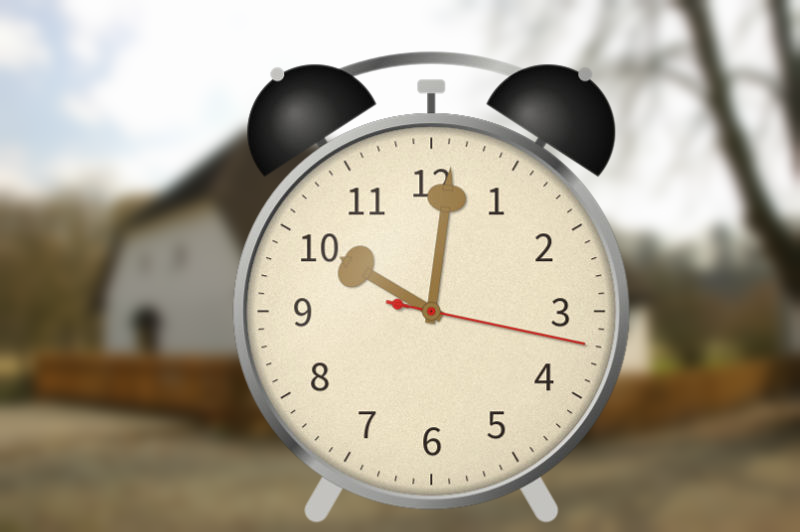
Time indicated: 10:01:17
